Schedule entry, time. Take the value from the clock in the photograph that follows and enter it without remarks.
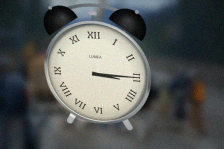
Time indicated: 3:15
